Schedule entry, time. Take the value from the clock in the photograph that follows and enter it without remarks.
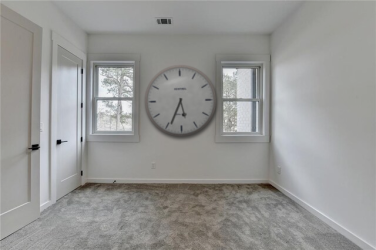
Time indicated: 5:34
